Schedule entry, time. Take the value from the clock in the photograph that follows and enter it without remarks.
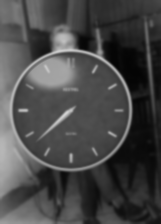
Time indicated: 7:38
